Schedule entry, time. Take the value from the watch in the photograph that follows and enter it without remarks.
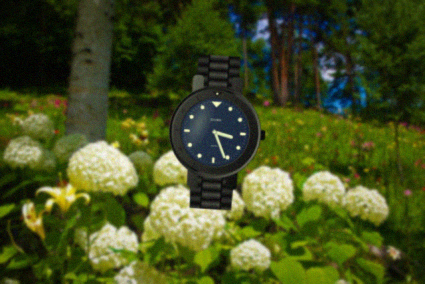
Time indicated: 3:26
